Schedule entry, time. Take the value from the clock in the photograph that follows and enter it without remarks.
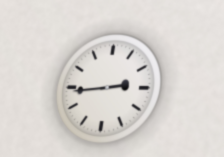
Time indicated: 2:44
